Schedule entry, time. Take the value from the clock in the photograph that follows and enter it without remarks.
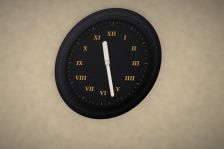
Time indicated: 11:27
